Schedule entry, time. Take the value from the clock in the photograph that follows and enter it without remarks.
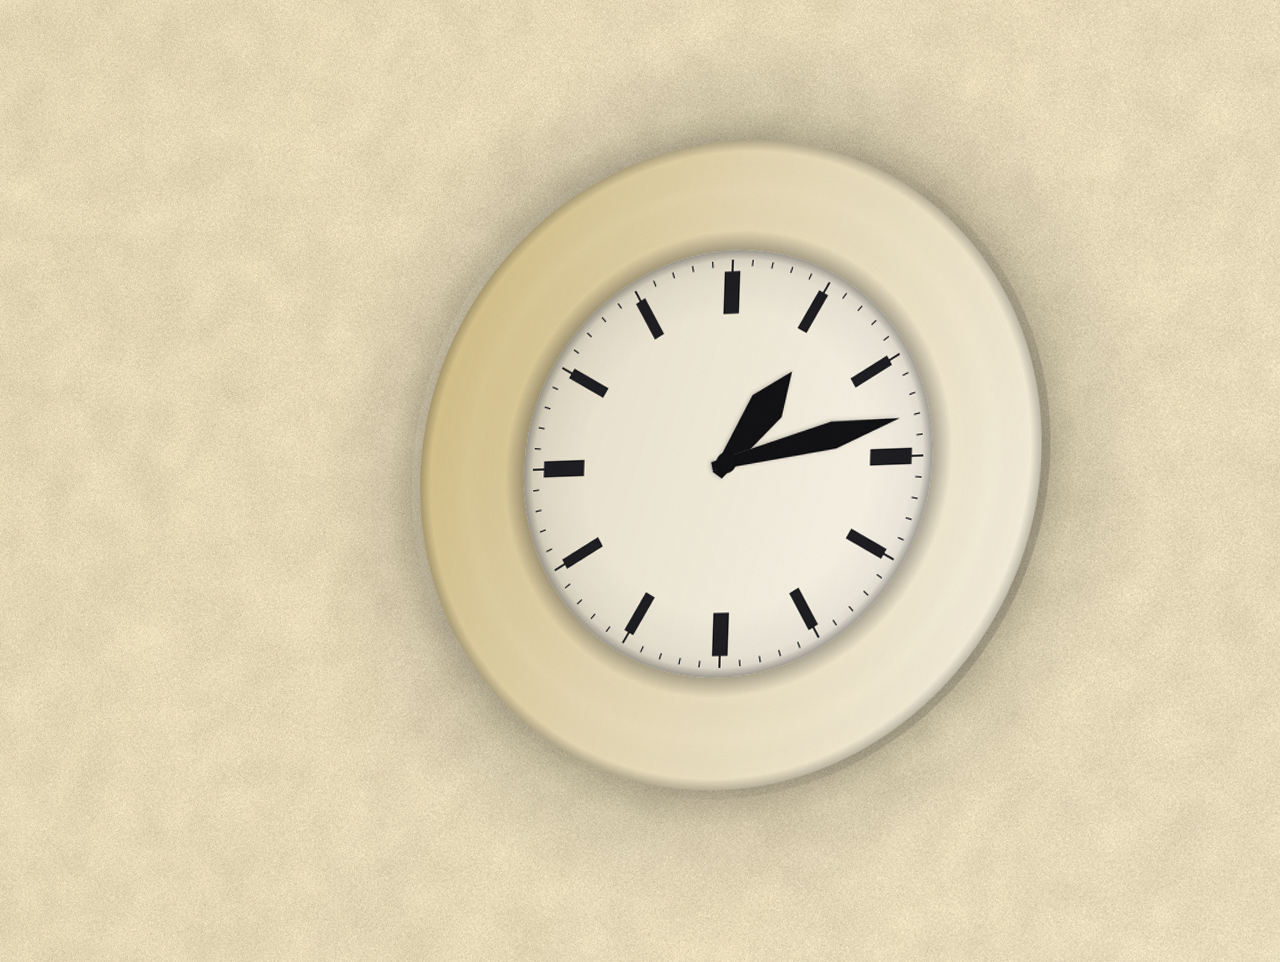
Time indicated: 1:13
